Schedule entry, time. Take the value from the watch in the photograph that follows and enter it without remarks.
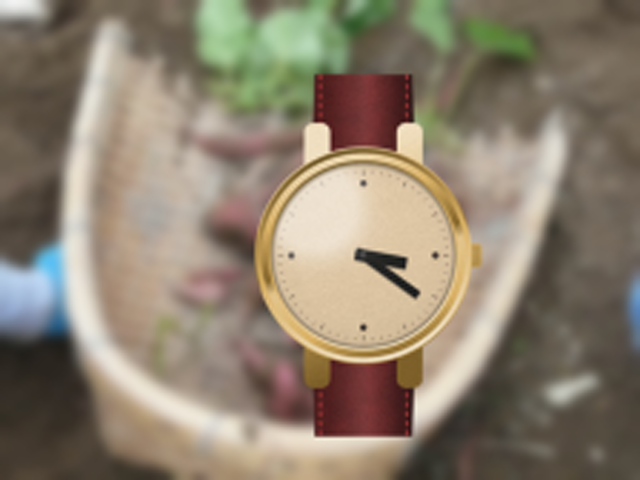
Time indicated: 3:21
